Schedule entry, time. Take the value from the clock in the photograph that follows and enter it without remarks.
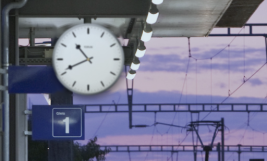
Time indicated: 10:41
